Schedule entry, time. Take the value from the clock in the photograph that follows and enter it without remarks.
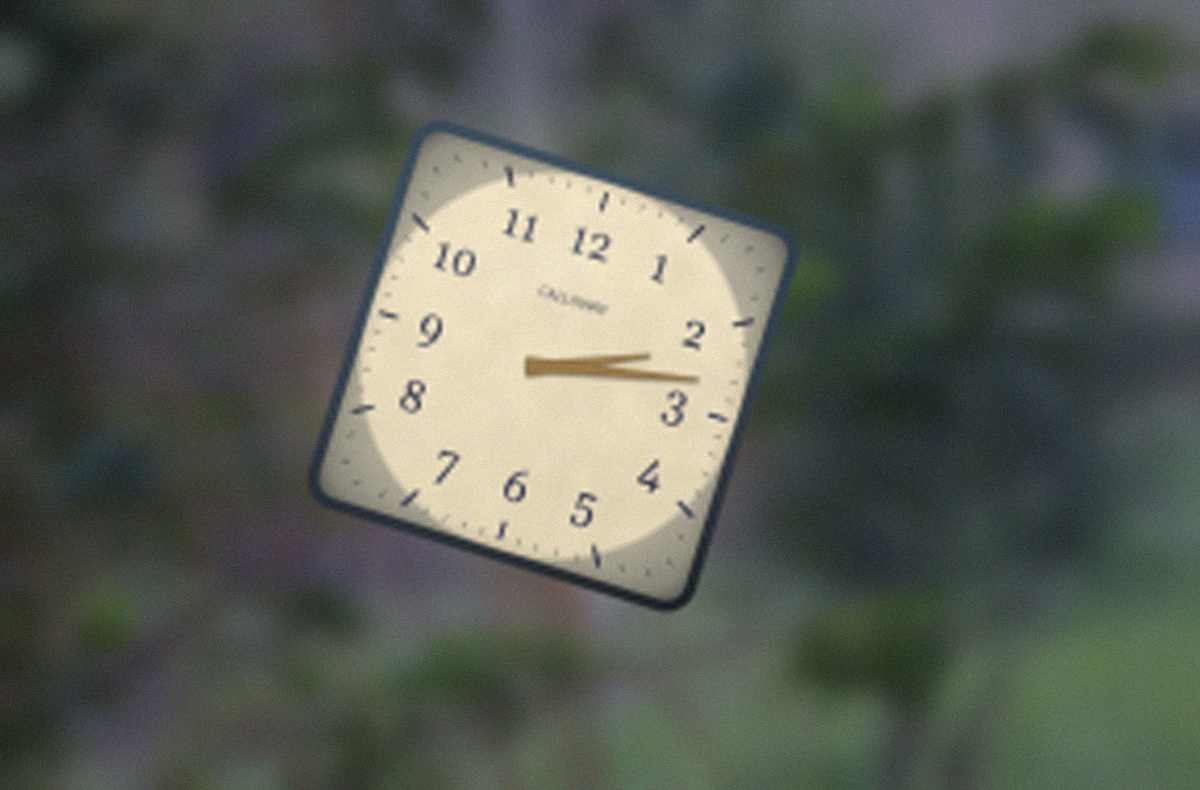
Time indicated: 2:13
